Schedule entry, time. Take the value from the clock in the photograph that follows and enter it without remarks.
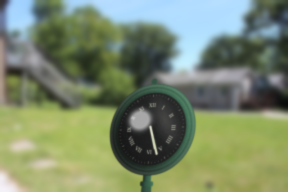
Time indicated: 5:27
